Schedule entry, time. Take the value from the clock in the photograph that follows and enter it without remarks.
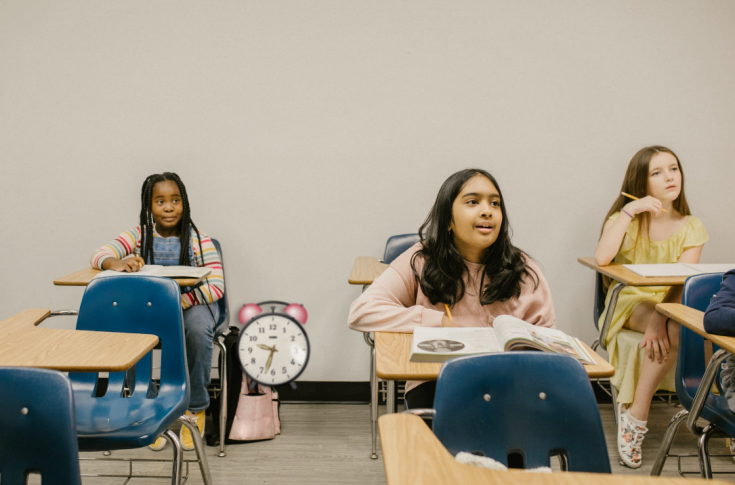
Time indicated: 9:33
